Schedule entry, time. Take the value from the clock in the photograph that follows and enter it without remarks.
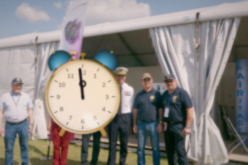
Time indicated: 11:59
